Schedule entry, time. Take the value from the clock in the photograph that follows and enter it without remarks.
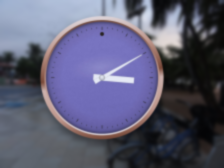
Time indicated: 3:10
